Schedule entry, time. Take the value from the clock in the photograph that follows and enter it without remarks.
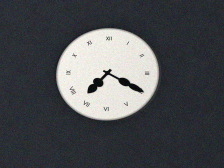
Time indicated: 7:20
